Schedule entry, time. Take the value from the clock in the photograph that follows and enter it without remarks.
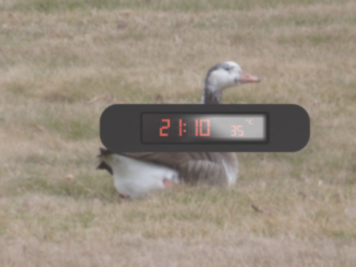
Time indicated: 21:10
